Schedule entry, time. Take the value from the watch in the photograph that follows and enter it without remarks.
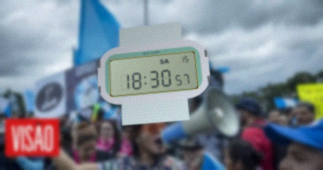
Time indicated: 18:30:57
